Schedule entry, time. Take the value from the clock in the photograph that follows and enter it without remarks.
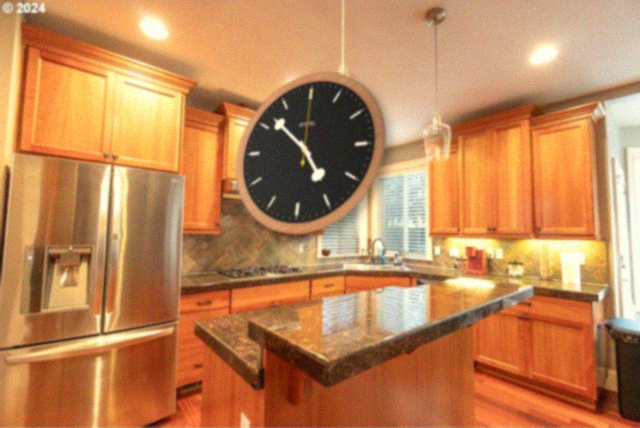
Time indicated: 4:52:00
